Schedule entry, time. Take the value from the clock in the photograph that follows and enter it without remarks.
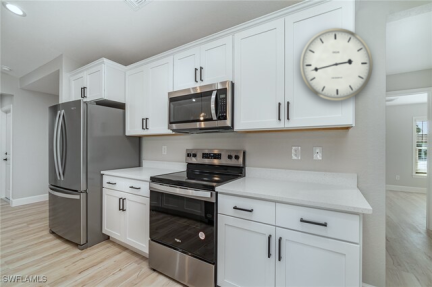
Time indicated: 2:43
